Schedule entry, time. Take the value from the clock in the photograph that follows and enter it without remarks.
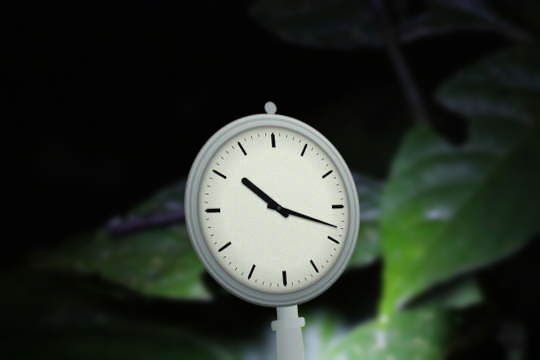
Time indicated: 10:18
